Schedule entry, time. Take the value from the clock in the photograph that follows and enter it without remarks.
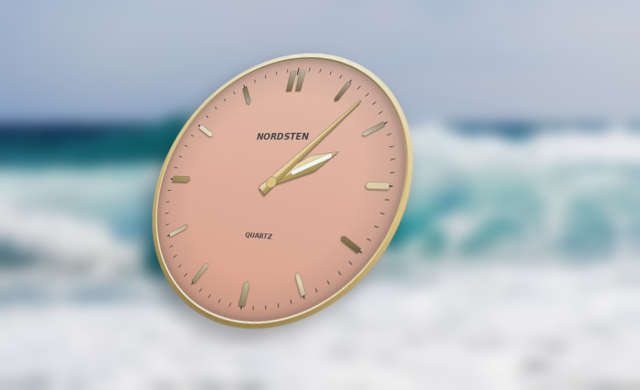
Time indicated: 2:07
